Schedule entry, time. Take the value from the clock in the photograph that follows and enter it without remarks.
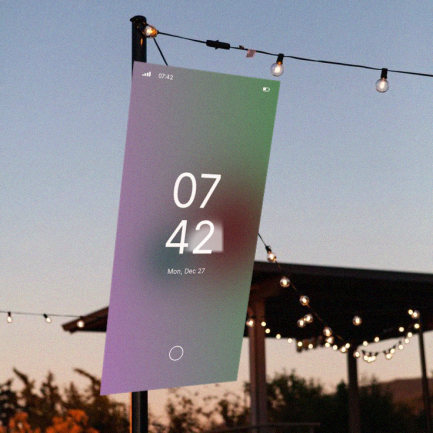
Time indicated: 7:42
